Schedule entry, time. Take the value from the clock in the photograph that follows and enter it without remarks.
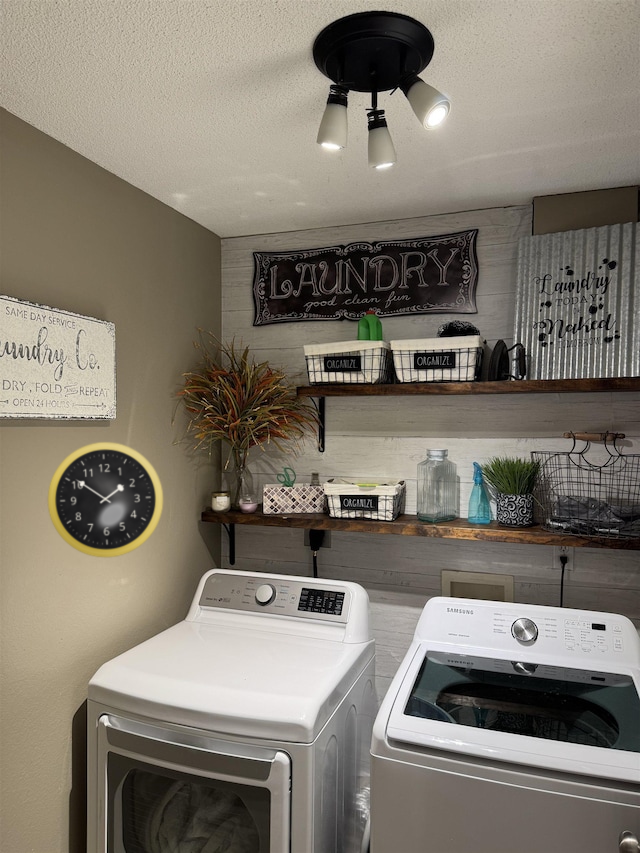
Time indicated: 1:51
